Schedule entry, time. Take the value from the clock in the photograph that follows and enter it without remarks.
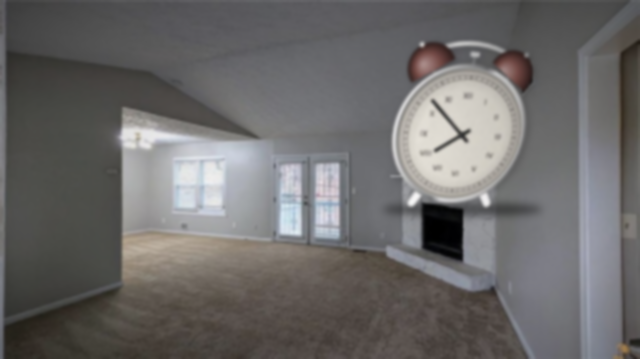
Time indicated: 7:52
